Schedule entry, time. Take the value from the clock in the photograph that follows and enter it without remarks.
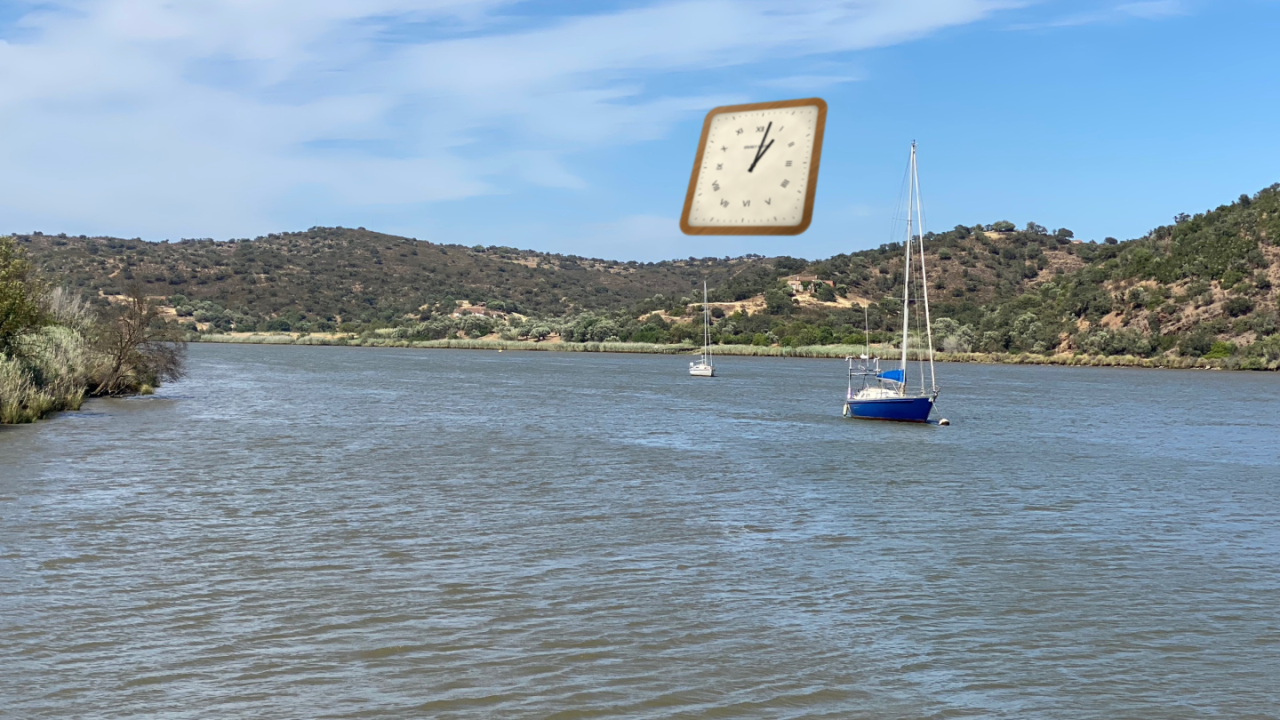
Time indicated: 1:02
